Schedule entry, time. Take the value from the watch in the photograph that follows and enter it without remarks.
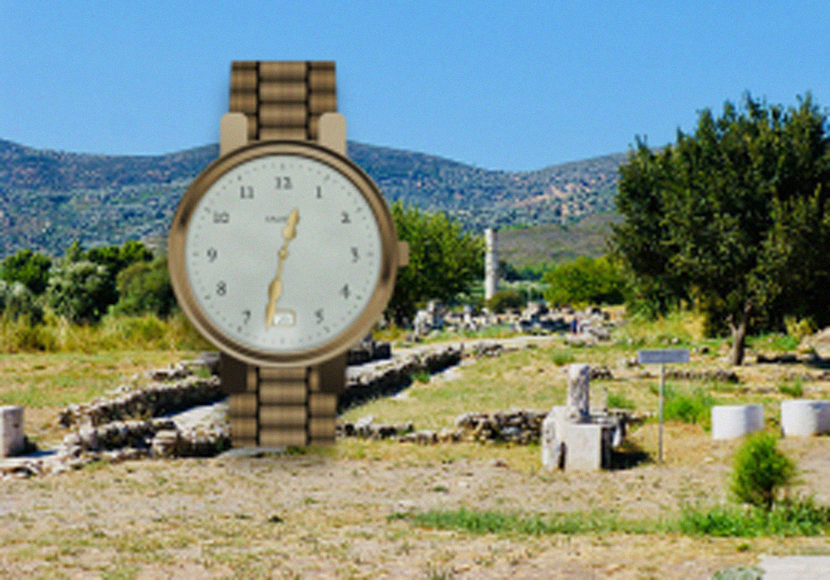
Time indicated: 12:32
